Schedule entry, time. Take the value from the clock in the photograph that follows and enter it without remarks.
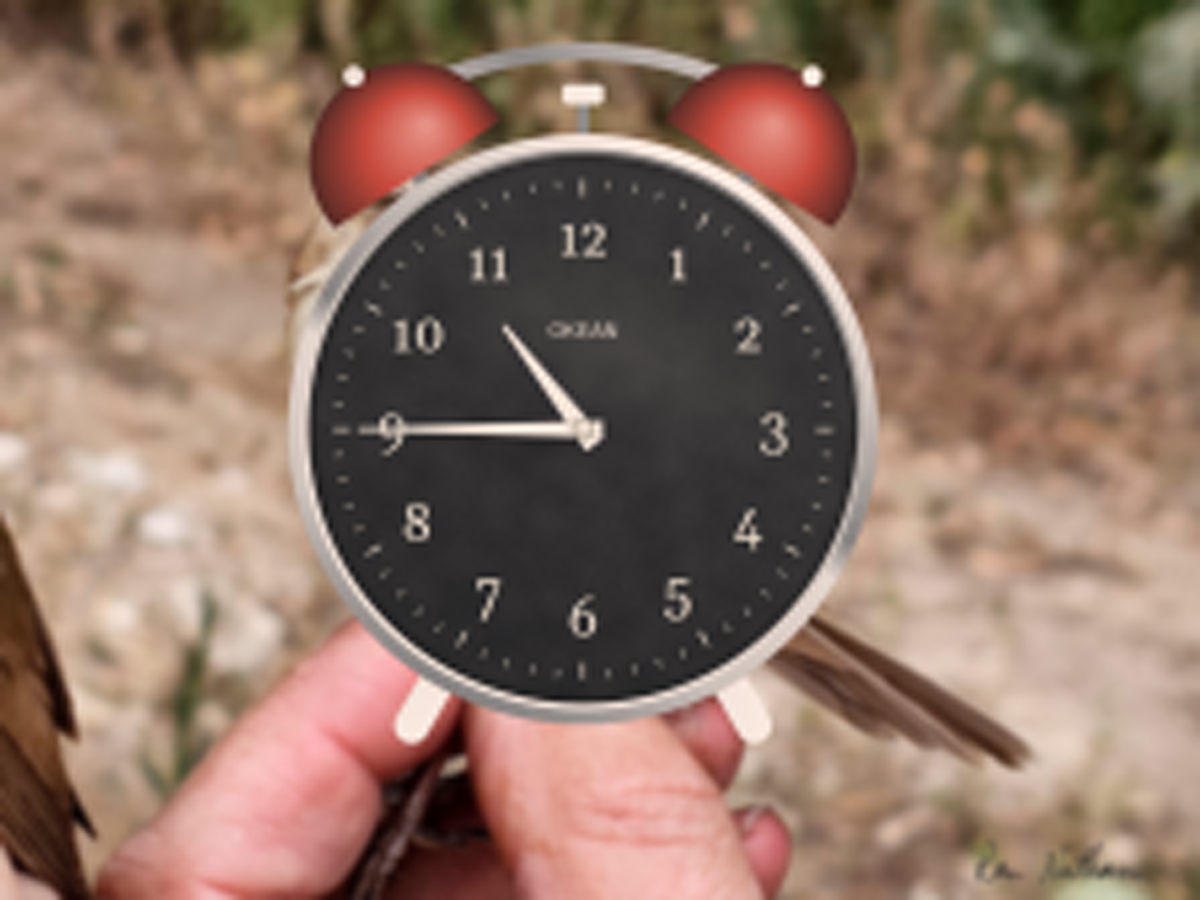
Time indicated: 10:45
